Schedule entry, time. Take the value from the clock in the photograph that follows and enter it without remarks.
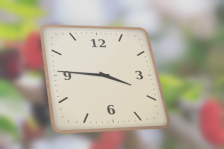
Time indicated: 3:46
